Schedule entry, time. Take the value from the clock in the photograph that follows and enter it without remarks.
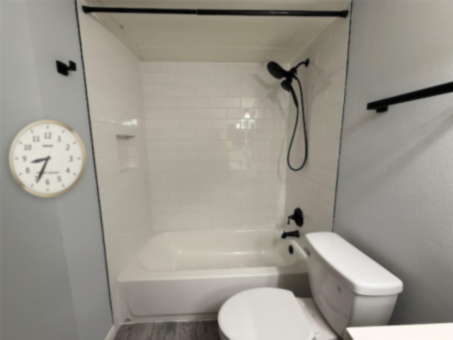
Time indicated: 8:34
